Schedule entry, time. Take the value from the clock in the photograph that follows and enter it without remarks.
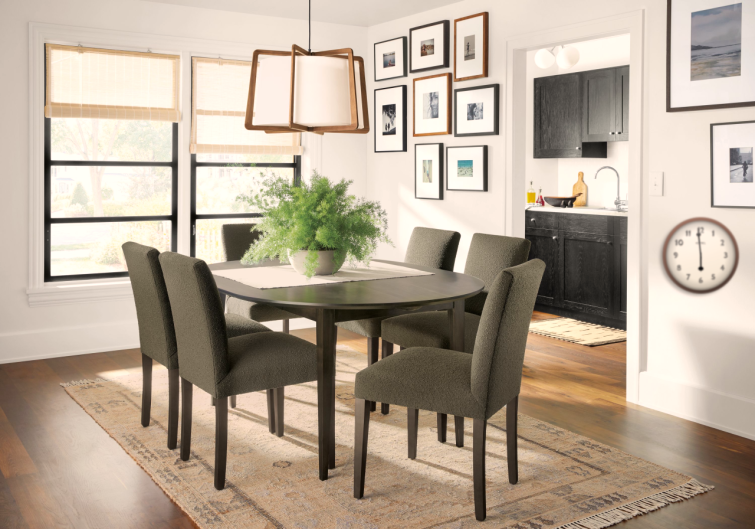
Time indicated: 5:59
